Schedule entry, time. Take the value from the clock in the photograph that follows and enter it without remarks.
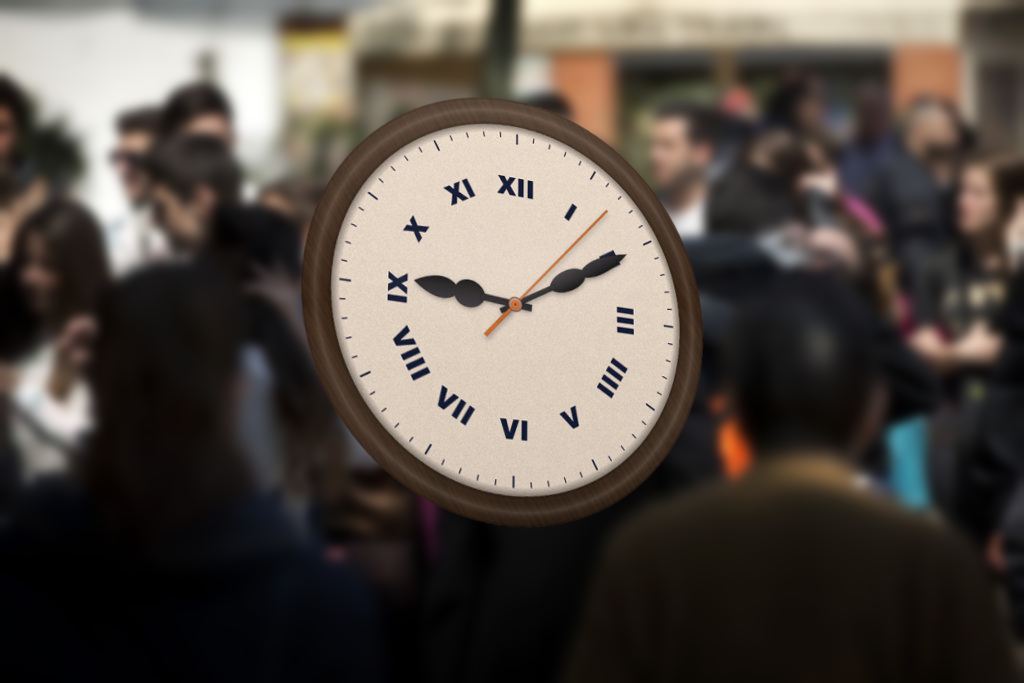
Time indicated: 9:10:07
